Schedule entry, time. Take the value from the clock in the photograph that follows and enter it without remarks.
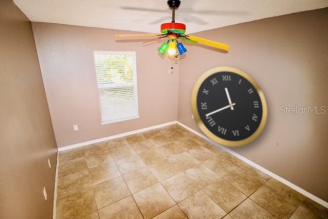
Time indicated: 11:42
